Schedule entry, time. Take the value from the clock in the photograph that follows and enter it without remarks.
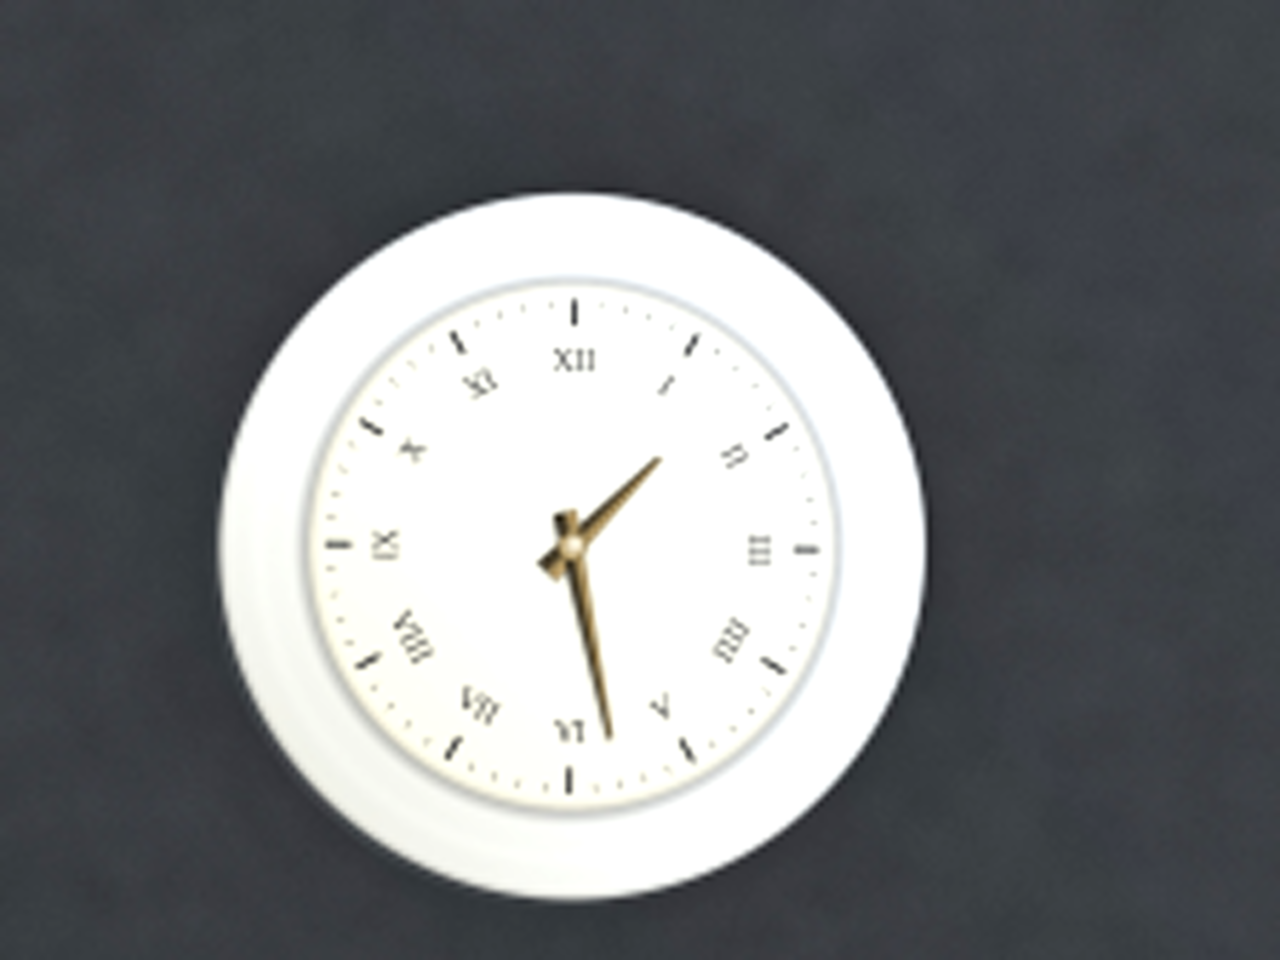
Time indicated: 1:28
